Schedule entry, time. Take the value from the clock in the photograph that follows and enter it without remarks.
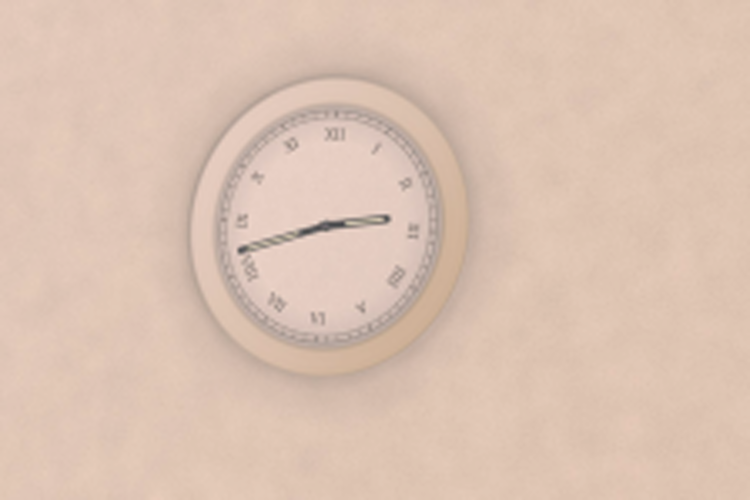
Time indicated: 2:42
